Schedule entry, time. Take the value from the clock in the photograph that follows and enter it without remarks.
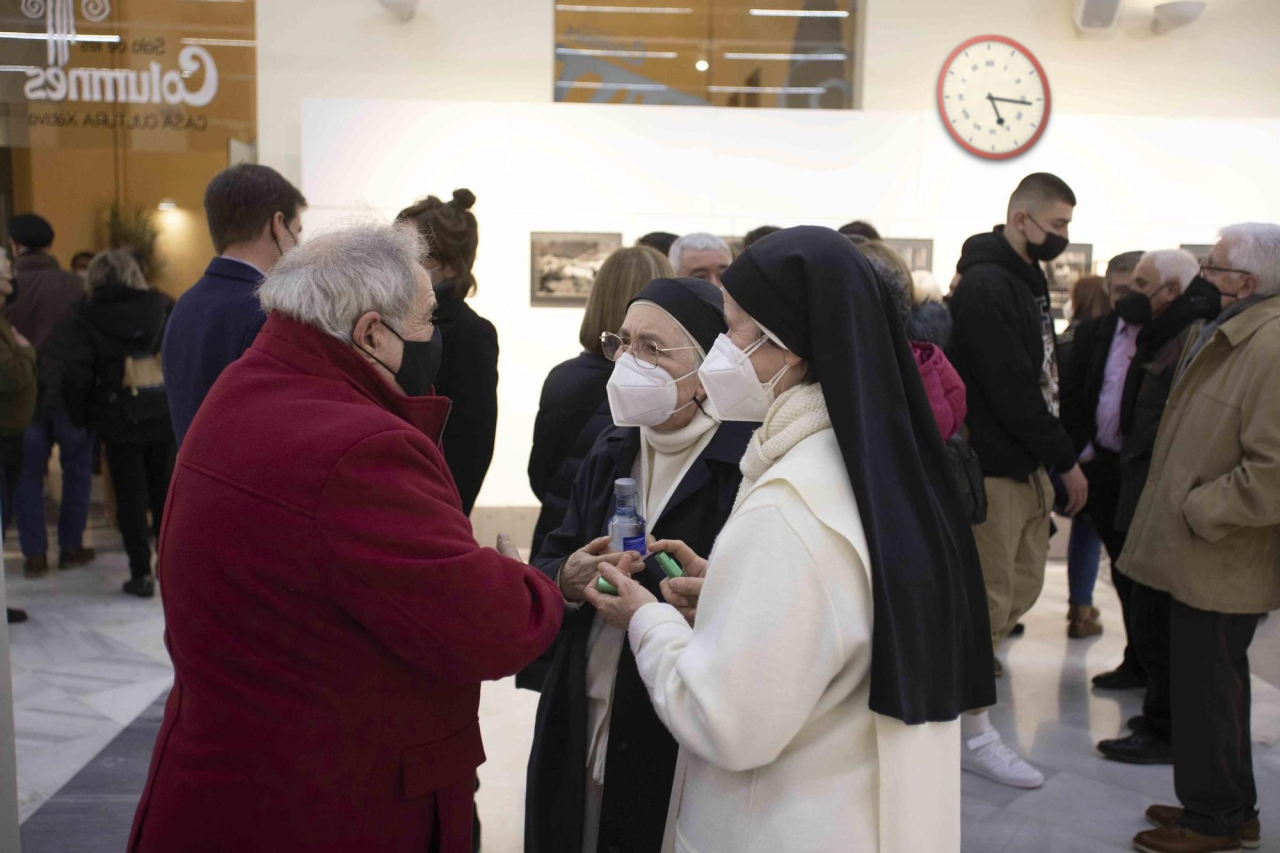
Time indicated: 5:16
